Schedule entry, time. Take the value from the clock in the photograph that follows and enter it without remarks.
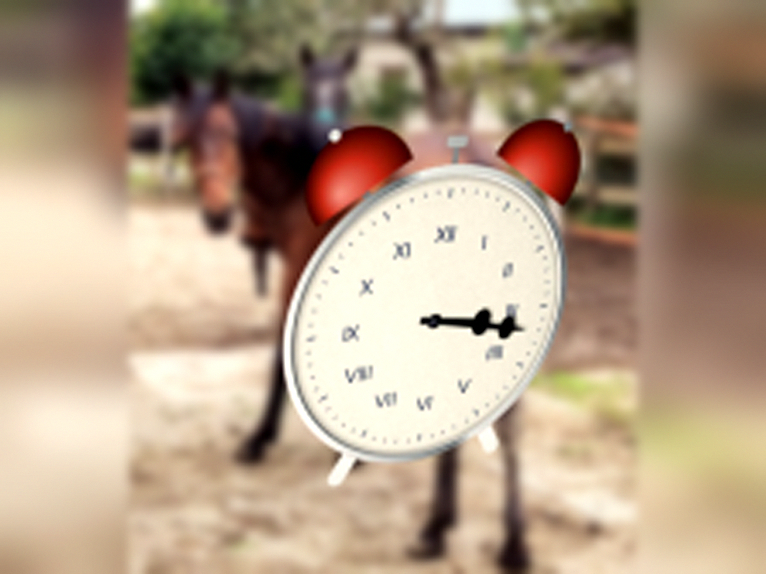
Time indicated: 3:17
